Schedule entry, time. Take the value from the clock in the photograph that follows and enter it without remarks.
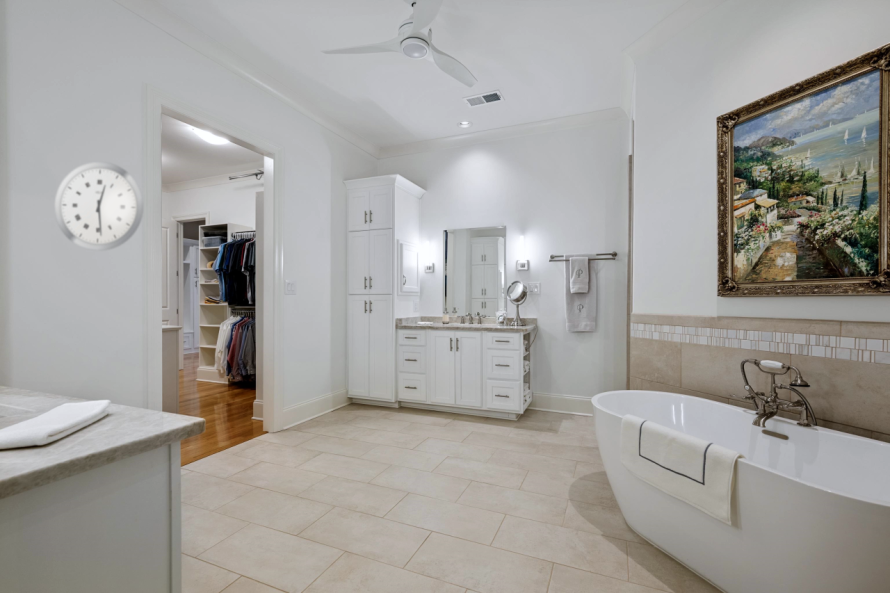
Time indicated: 12:29
